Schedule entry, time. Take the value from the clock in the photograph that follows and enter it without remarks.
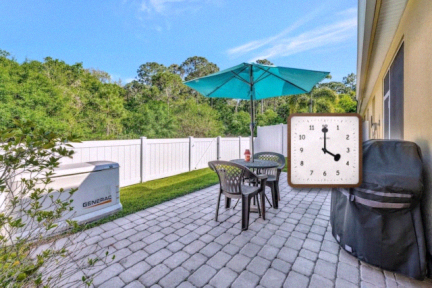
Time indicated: 4:00
